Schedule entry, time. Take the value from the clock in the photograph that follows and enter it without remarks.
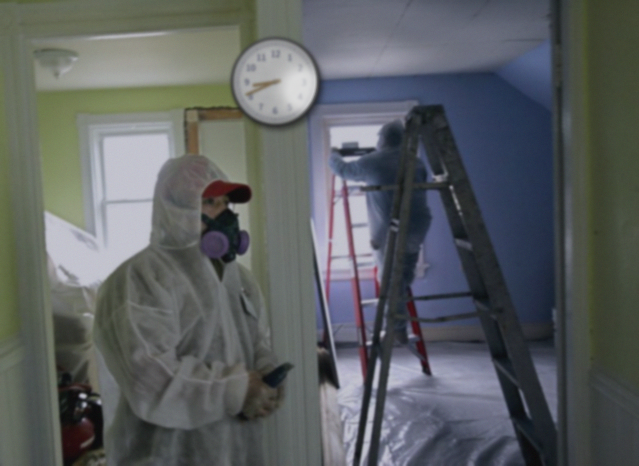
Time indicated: 8:41
